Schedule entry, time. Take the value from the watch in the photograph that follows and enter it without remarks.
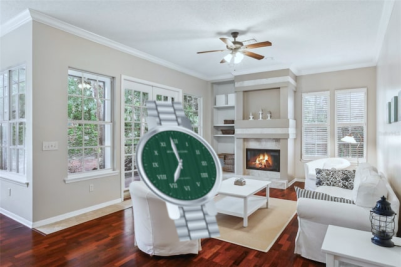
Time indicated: 6:59
